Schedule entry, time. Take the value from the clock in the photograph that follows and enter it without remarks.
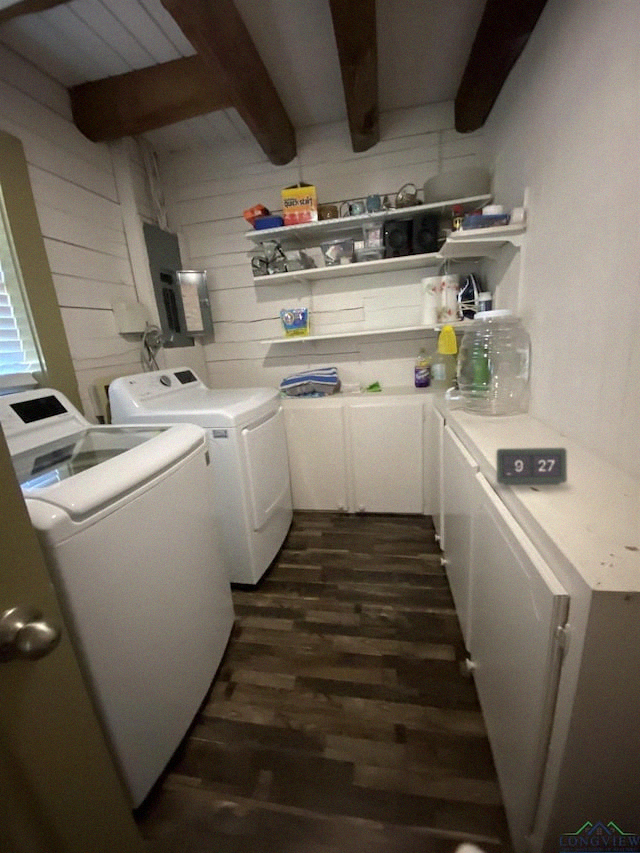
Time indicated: 9:27
